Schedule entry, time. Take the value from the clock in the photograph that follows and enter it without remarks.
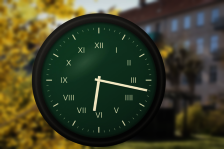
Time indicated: 6:17
